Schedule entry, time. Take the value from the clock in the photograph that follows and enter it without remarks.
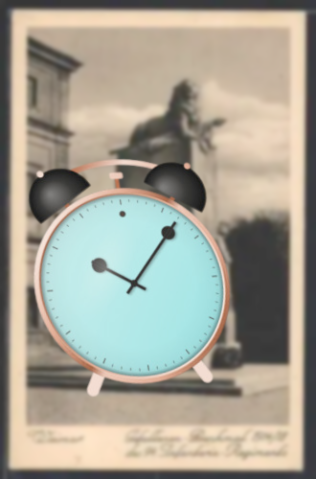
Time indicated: 10:07
